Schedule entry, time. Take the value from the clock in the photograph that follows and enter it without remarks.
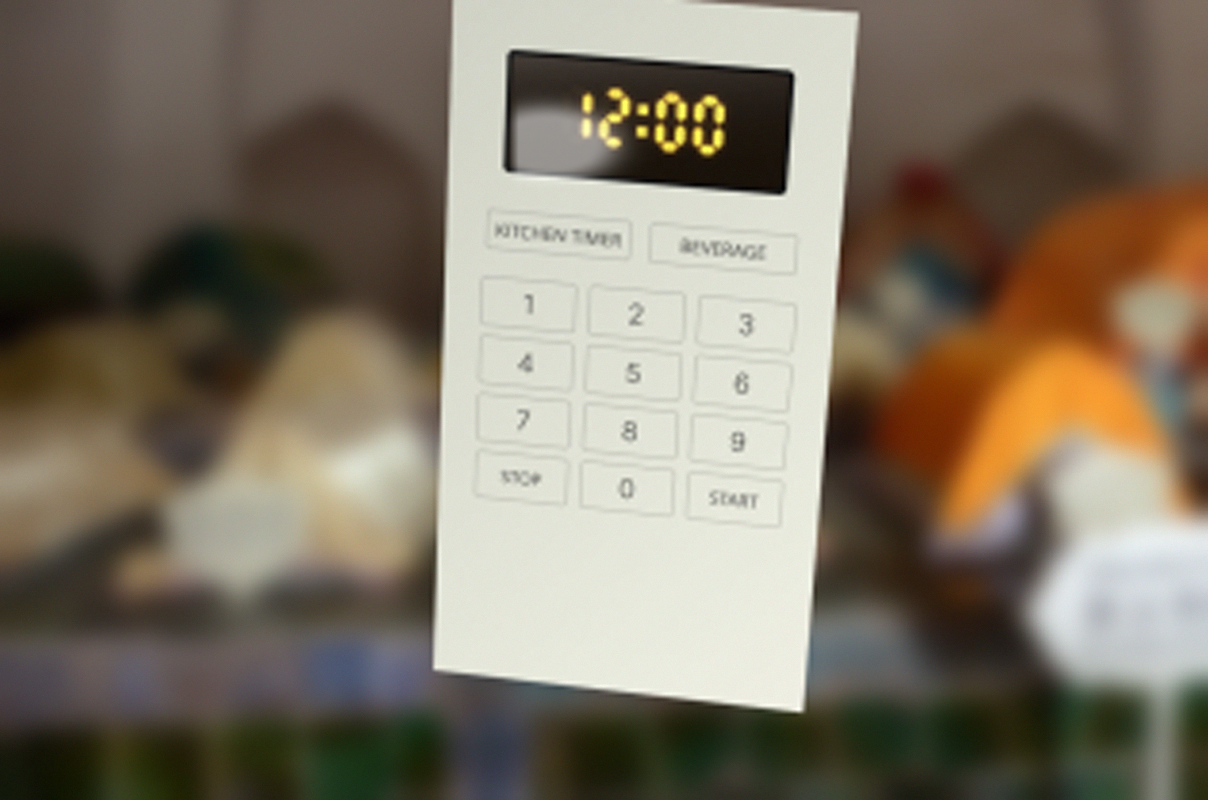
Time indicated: 12:00
